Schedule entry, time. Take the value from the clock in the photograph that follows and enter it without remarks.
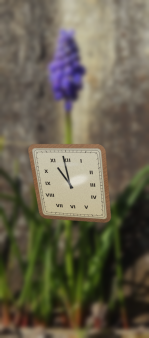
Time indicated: 10:59
